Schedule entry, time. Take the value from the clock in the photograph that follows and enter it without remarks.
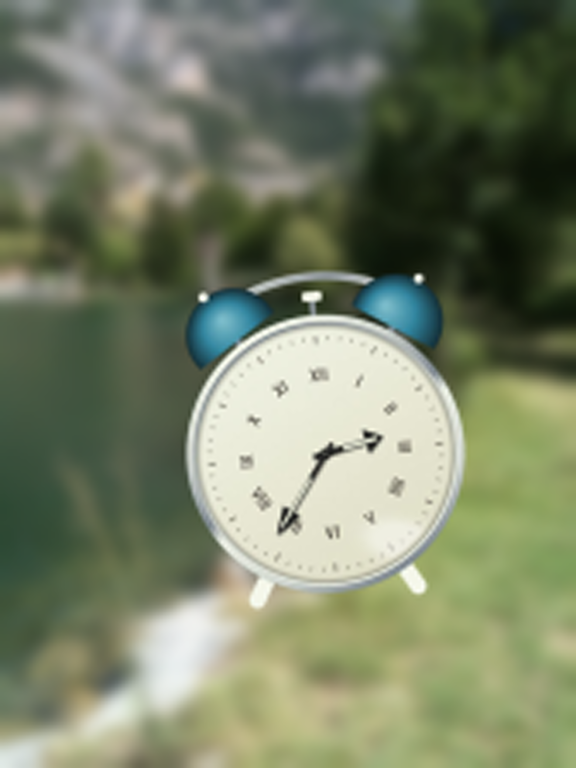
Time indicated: 2:36
